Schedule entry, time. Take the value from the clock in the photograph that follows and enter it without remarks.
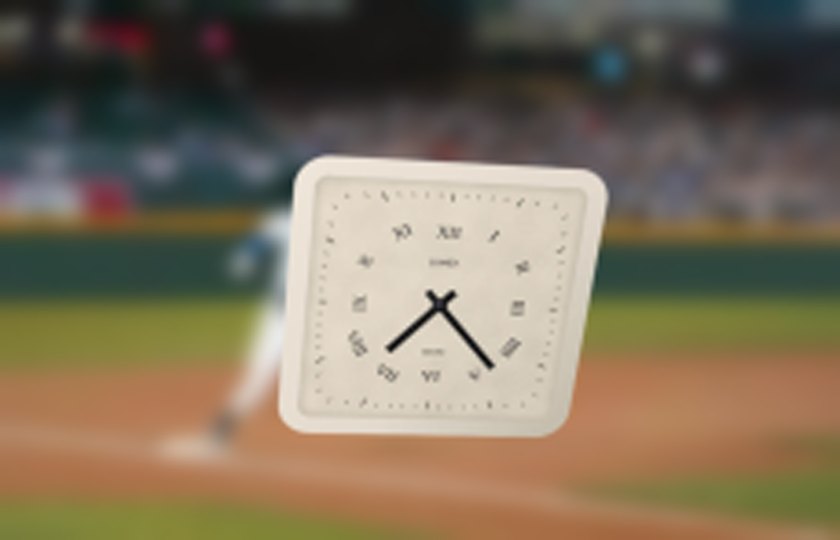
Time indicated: 7:23
